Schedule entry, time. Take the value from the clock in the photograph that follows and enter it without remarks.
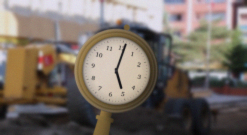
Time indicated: 5:01
